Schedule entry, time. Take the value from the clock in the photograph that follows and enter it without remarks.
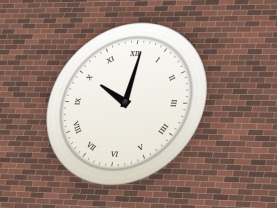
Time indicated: 10:01
